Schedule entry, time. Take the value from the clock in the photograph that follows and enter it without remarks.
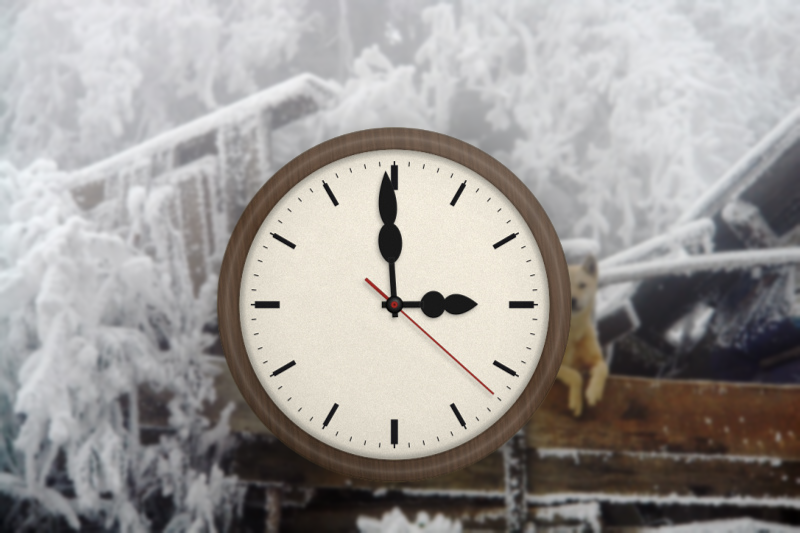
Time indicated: 2:59:22
